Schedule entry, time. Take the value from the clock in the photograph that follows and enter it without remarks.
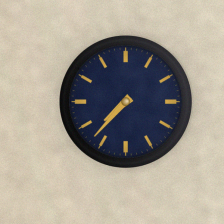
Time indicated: 7:37
